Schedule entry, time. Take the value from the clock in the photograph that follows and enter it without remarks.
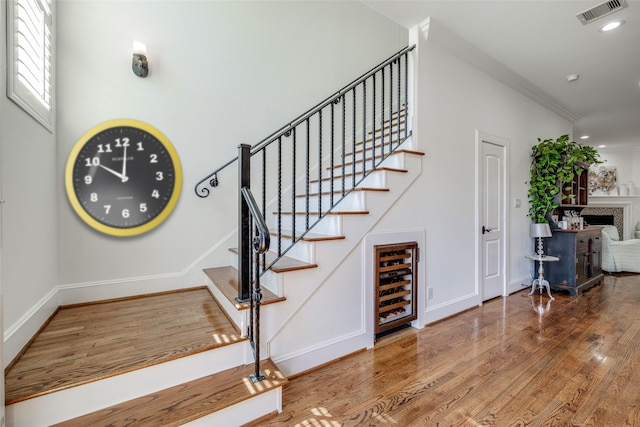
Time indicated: 10:01
